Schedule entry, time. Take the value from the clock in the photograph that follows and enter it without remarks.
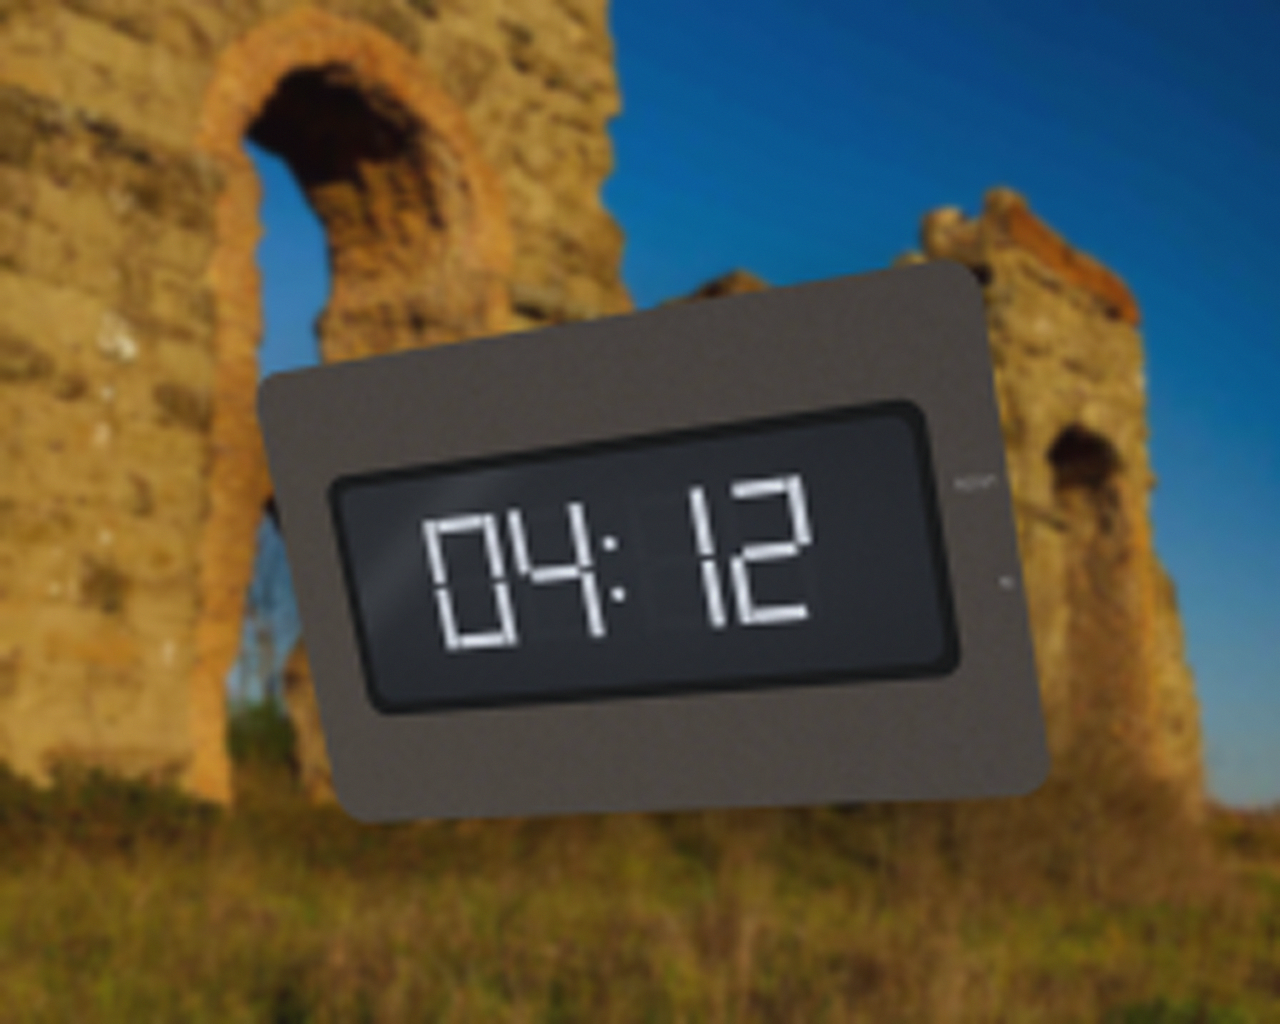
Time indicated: 4:12
